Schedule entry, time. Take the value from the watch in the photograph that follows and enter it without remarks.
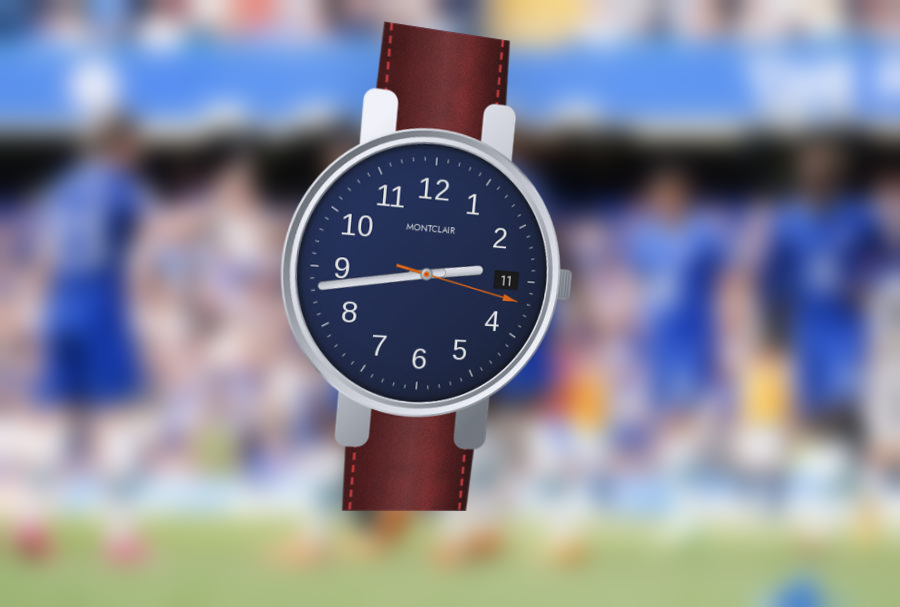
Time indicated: 2:43:17
